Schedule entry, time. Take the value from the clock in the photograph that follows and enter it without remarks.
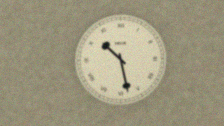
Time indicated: 10:28
